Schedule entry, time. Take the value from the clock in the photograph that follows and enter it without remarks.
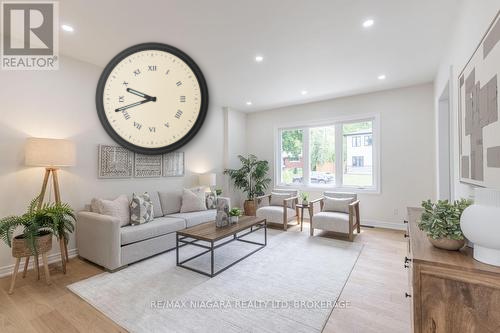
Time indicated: 9:42
